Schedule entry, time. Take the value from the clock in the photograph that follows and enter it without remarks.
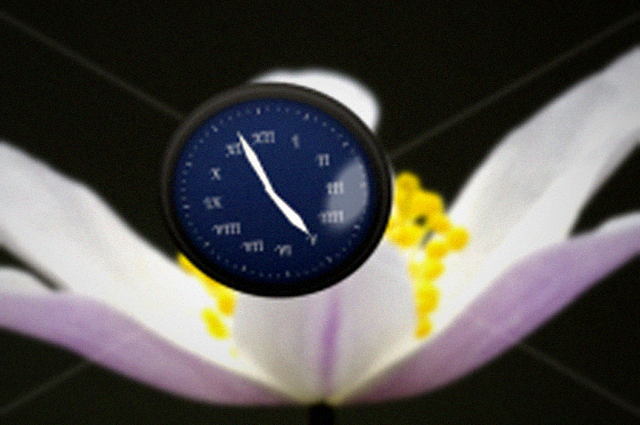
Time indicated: 4:57
